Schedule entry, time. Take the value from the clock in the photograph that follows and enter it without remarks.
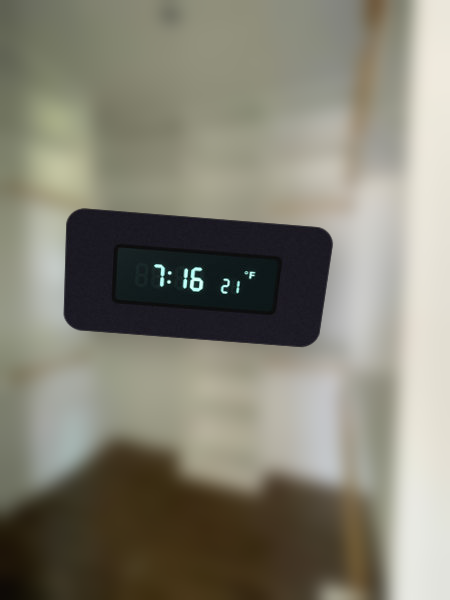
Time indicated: 7:16
